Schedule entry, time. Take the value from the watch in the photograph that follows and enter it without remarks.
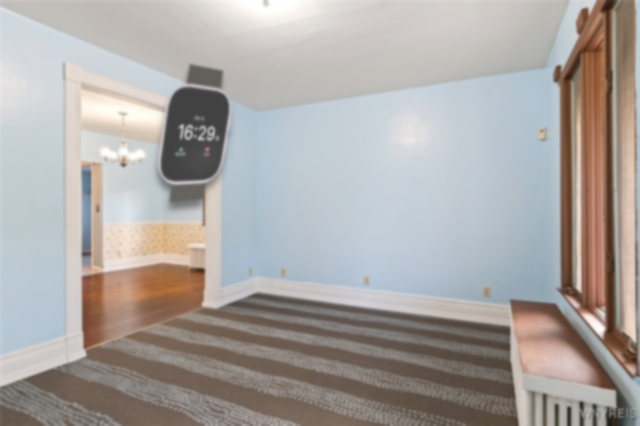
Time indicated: 16:29
